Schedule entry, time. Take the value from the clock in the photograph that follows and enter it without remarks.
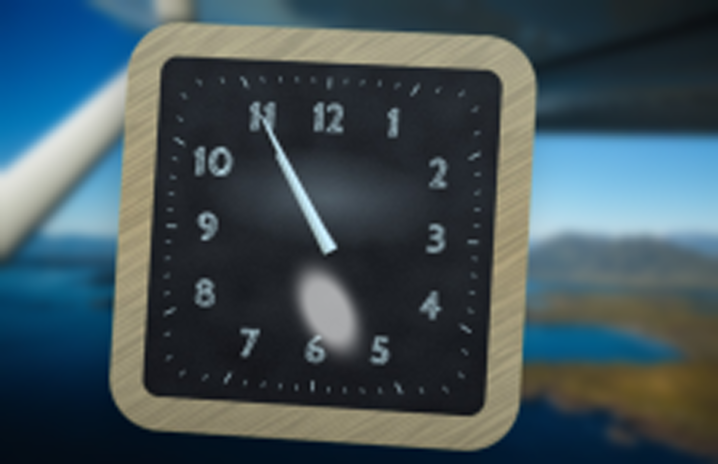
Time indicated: 10:55
